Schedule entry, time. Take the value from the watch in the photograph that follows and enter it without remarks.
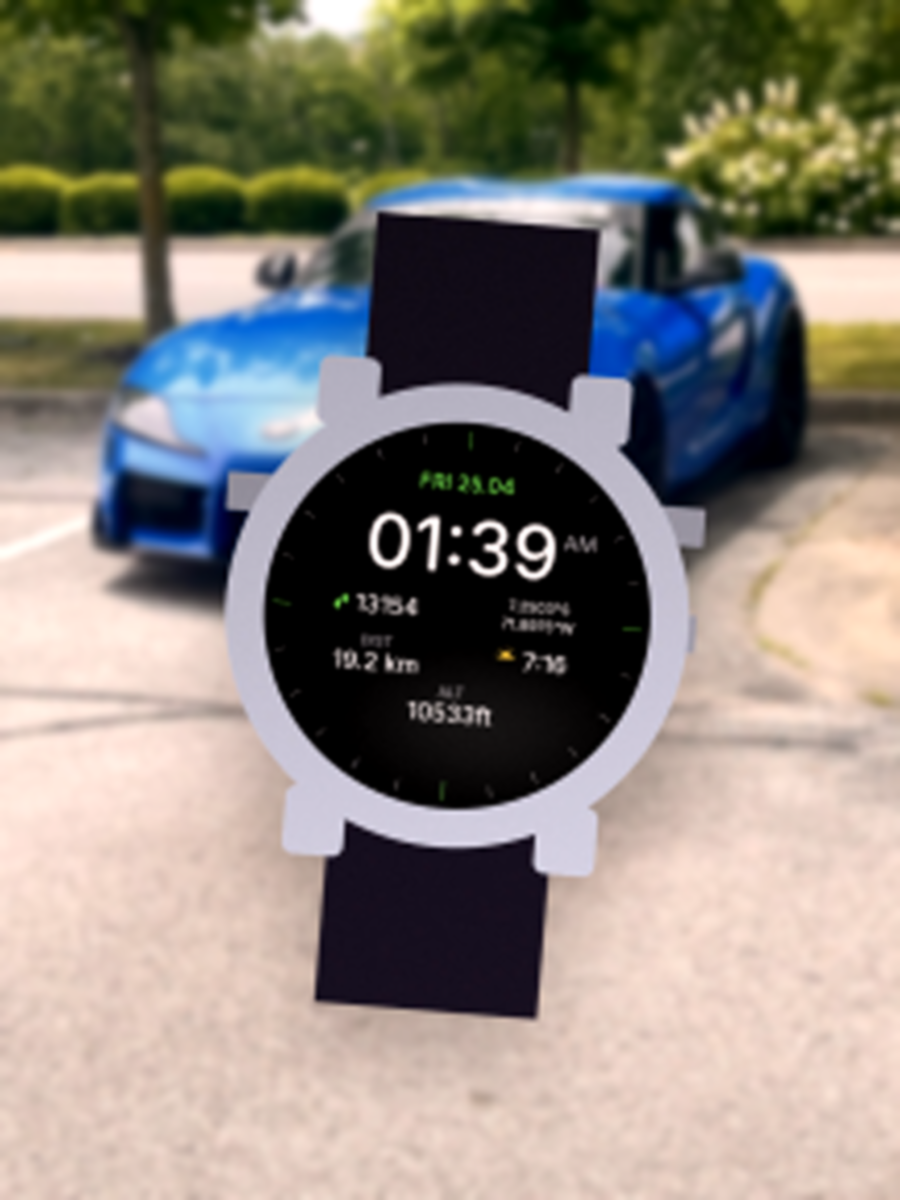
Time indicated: 1:39
